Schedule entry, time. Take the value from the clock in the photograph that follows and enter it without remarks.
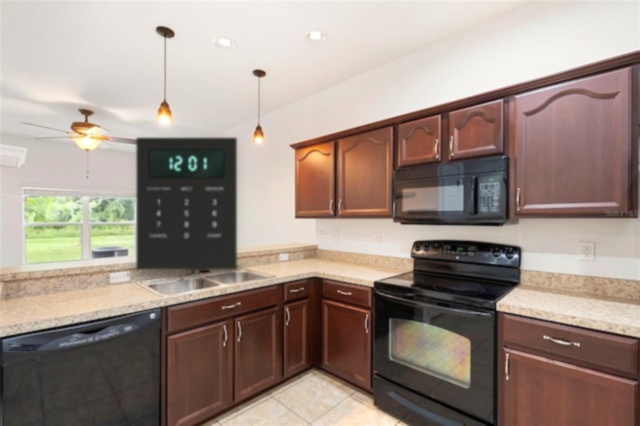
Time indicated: 12:01
